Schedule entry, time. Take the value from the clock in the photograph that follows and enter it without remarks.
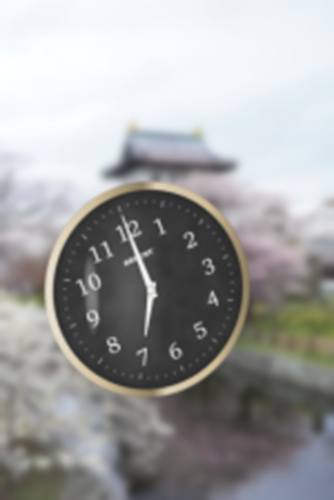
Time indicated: 7:00
